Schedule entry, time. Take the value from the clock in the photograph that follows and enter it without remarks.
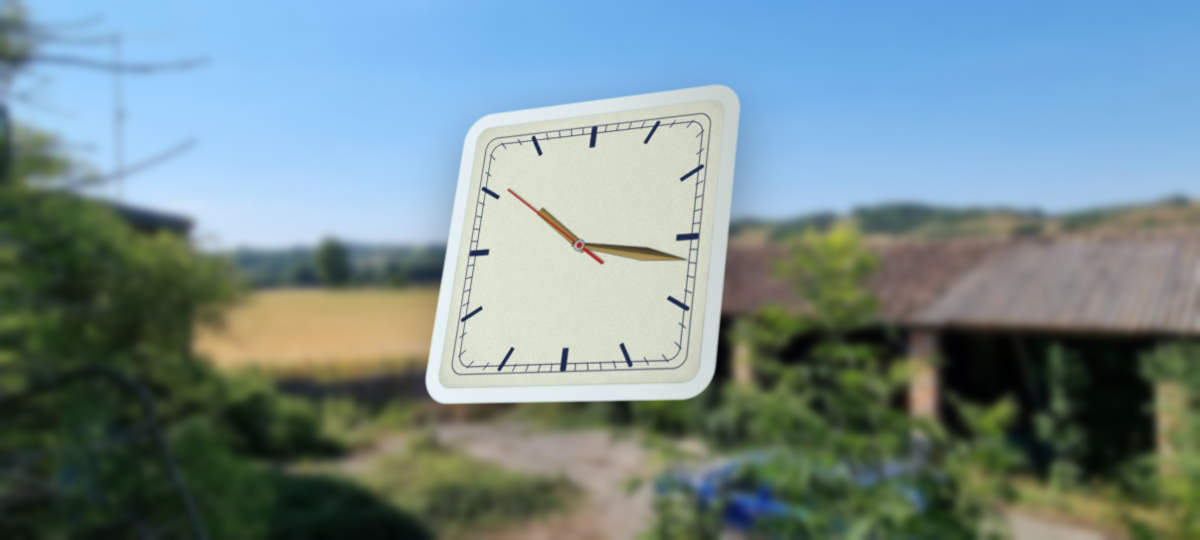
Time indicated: 10:16:51
